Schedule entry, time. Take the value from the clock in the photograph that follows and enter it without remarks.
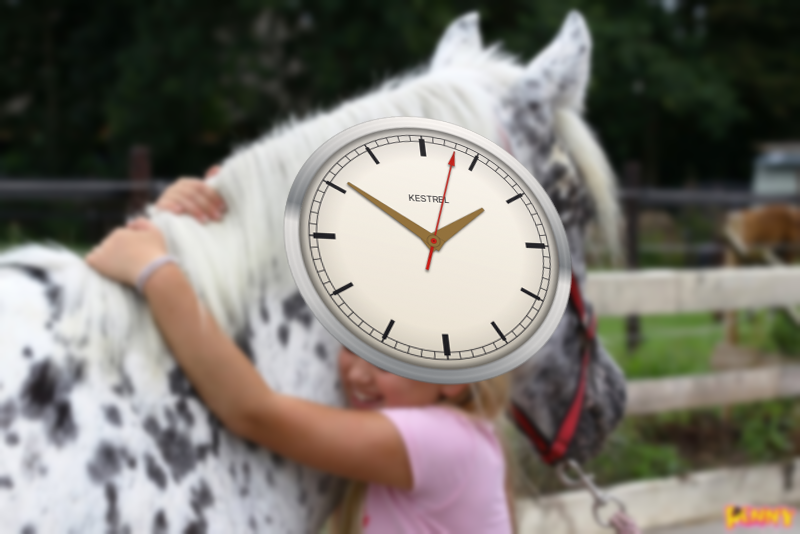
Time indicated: 1:51:03
